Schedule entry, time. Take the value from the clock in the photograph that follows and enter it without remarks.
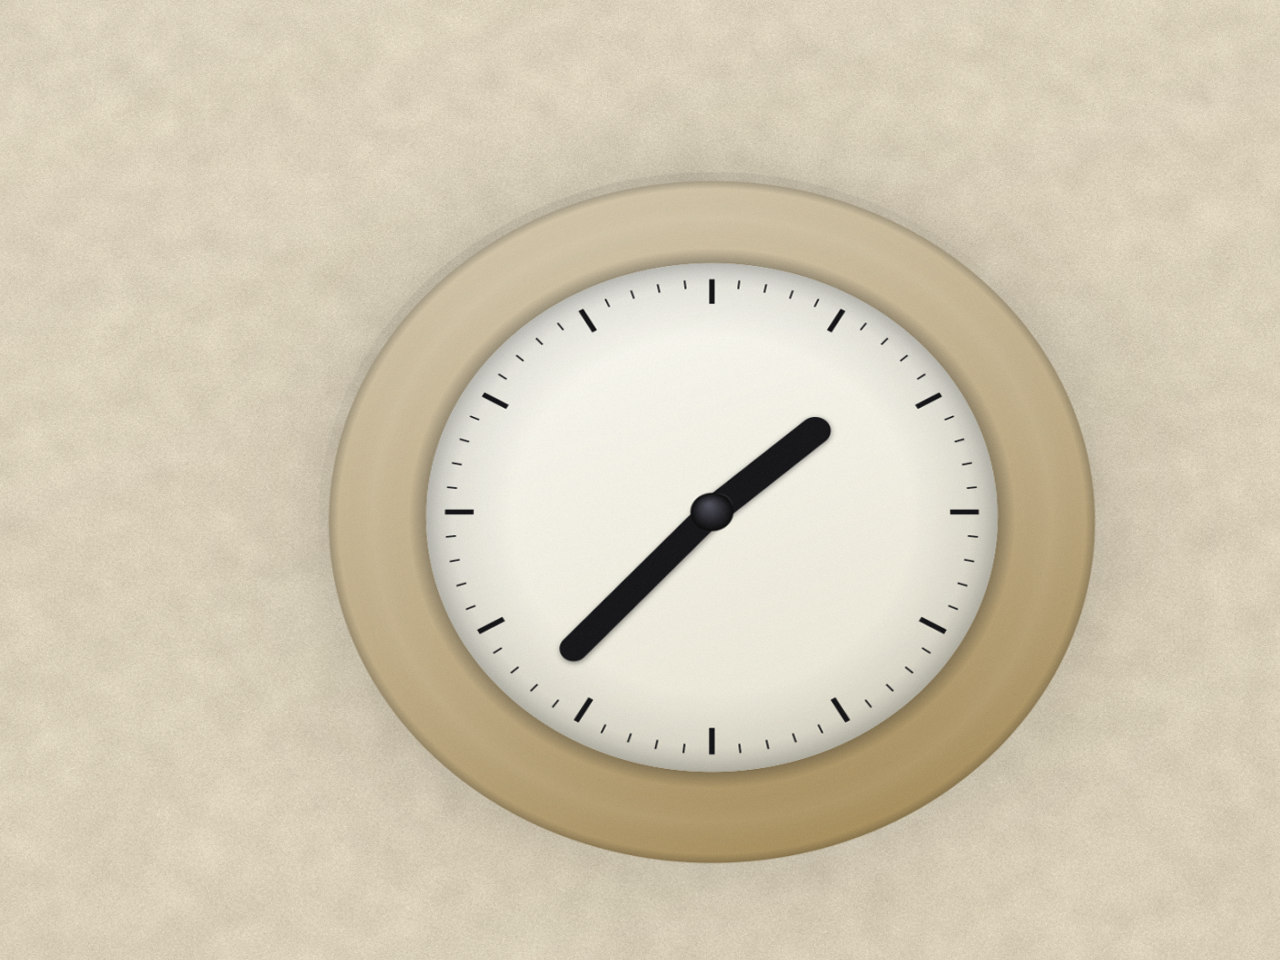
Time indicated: 1:37
